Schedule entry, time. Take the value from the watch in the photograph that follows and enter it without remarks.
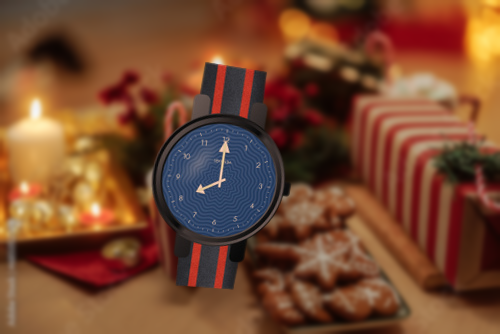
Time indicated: 8:00
